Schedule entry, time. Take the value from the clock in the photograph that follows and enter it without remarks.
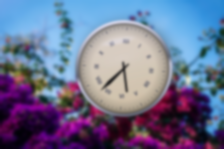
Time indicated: 5:37
